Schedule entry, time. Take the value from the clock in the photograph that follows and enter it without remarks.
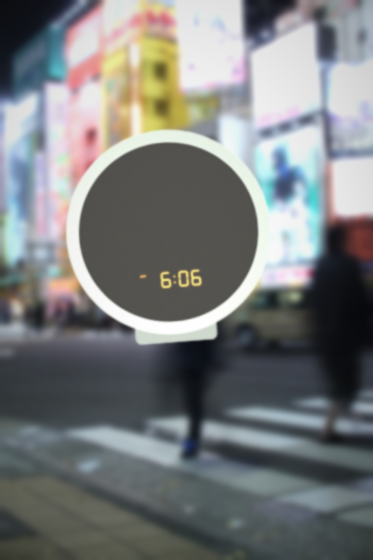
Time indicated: 6:06
